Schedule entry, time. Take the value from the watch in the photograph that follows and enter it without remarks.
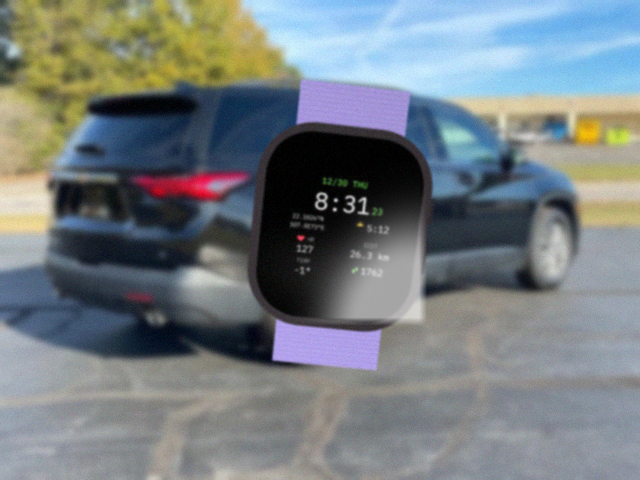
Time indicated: 8:31
